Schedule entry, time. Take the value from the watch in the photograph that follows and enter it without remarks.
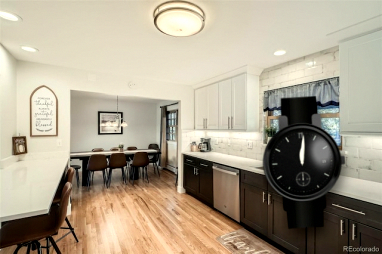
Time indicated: 12:01
